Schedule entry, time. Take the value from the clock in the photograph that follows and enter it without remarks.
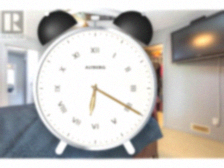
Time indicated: 6:20
